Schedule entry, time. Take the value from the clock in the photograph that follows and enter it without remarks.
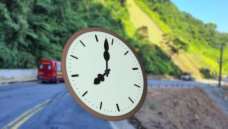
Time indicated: 8:03
